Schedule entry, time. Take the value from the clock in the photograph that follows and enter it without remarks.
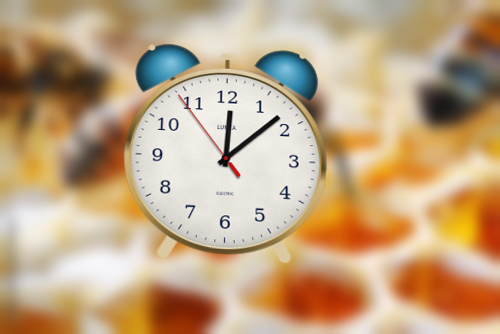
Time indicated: 12:07:54
